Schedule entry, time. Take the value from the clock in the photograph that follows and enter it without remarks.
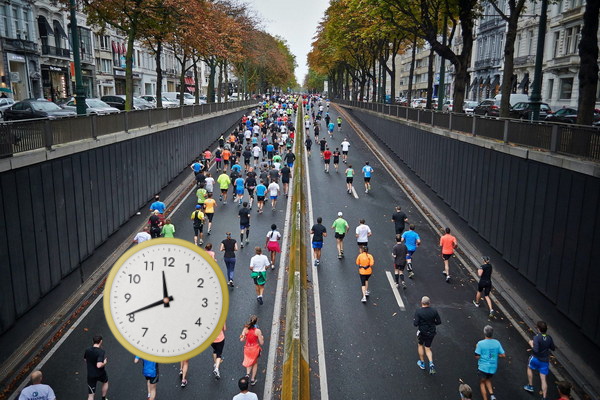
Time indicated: 11:41
